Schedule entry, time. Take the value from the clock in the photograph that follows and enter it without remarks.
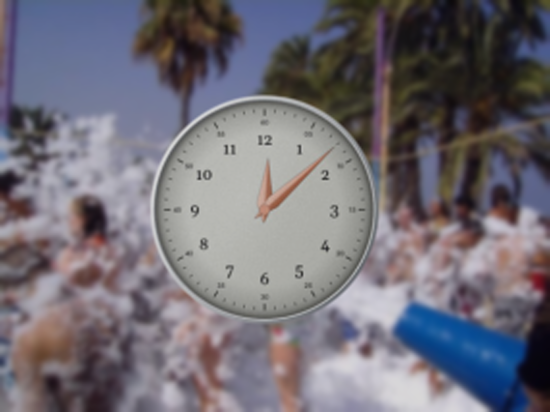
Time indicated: 12:08
